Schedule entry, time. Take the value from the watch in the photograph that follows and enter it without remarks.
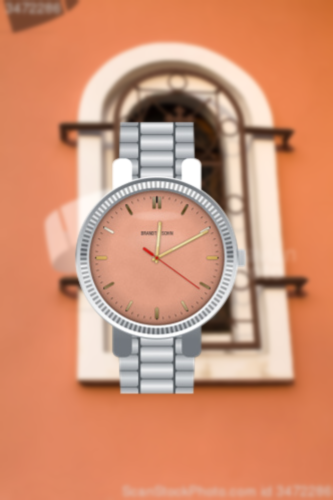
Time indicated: 12:10:21
